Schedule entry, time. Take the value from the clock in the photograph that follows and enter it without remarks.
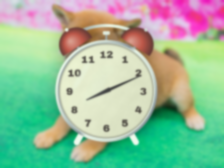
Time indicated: 8:11
